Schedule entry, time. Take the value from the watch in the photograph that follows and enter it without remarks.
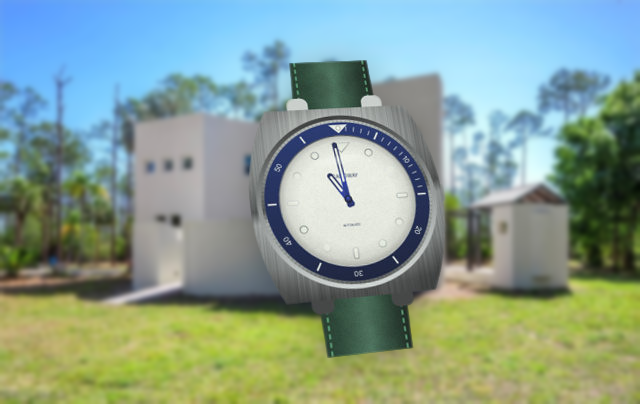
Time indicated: 10:59
